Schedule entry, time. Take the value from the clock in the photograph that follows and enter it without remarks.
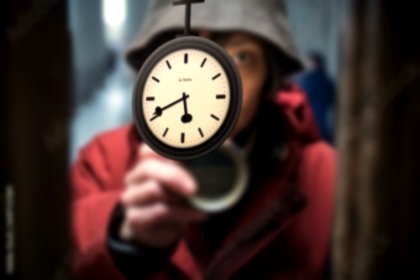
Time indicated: 5:41
